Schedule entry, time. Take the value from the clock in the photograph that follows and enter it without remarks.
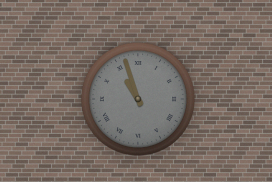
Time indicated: 10:57
